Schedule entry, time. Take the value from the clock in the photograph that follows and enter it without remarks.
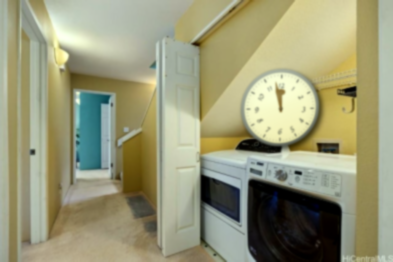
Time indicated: 11:58
